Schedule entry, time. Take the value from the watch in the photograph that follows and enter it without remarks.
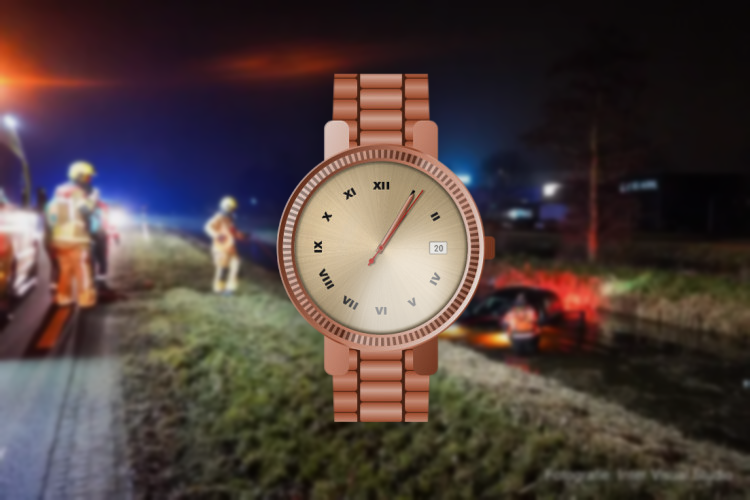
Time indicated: 1:05:06
